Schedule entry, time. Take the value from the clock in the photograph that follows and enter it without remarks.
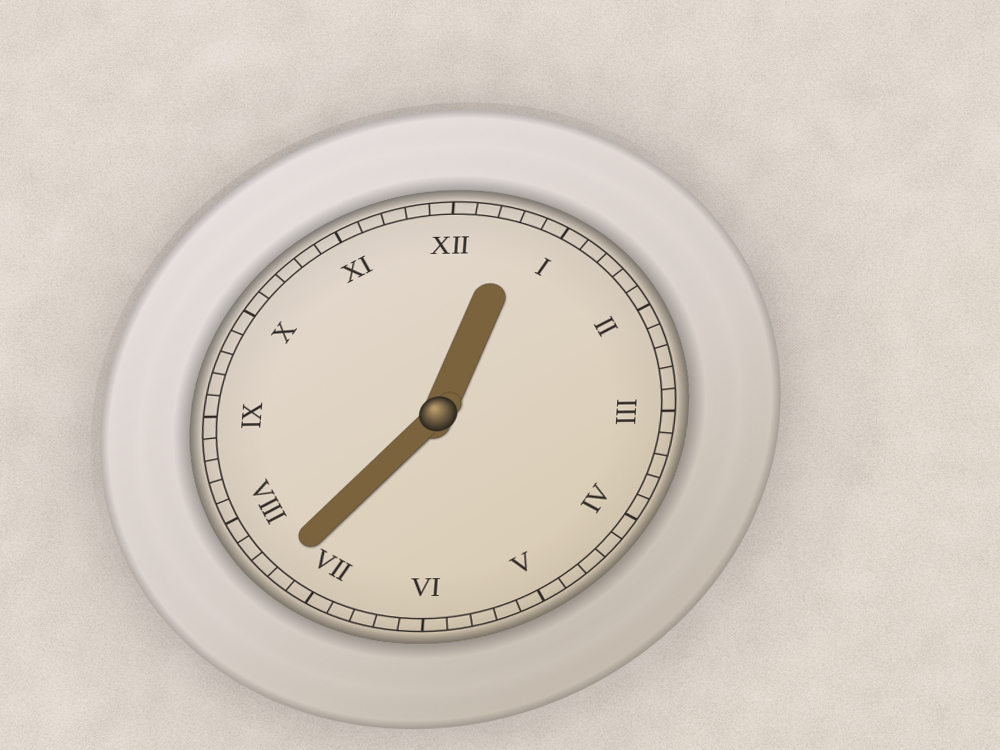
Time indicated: 12:37
